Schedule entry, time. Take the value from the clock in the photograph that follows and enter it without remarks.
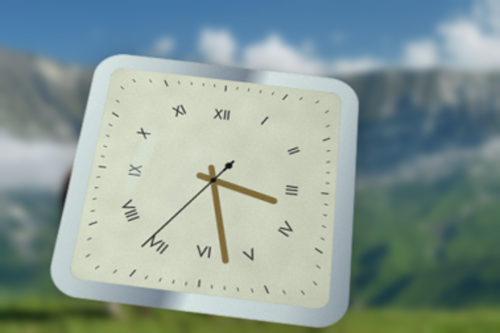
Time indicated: 3:27:36
